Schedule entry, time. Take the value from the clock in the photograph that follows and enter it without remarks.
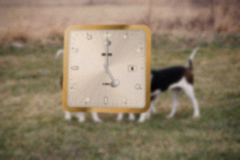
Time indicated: 5:00
